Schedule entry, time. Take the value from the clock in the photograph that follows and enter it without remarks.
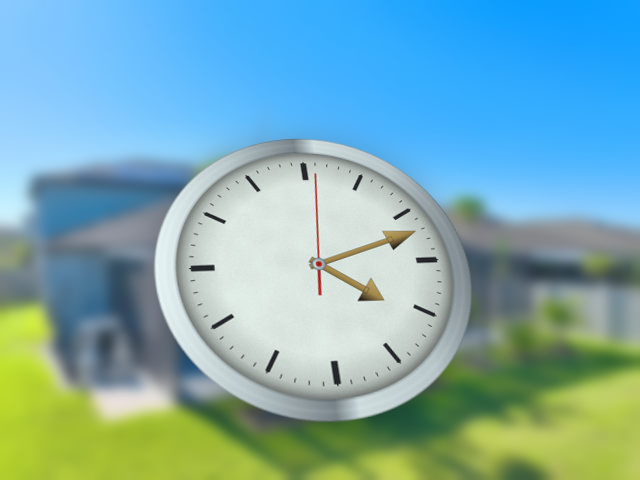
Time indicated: 4:12:01
